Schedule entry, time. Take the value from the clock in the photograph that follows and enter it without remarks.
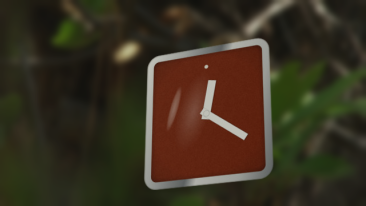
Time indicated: 12:21
